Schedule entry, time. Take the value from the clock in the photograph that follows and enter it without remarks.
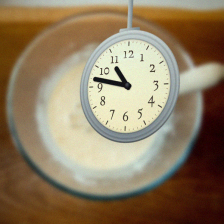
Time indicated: 10:47
